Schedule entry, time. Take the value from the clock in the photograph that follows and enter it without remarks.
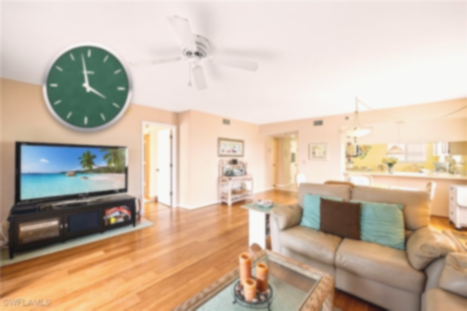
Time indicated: 3:58
